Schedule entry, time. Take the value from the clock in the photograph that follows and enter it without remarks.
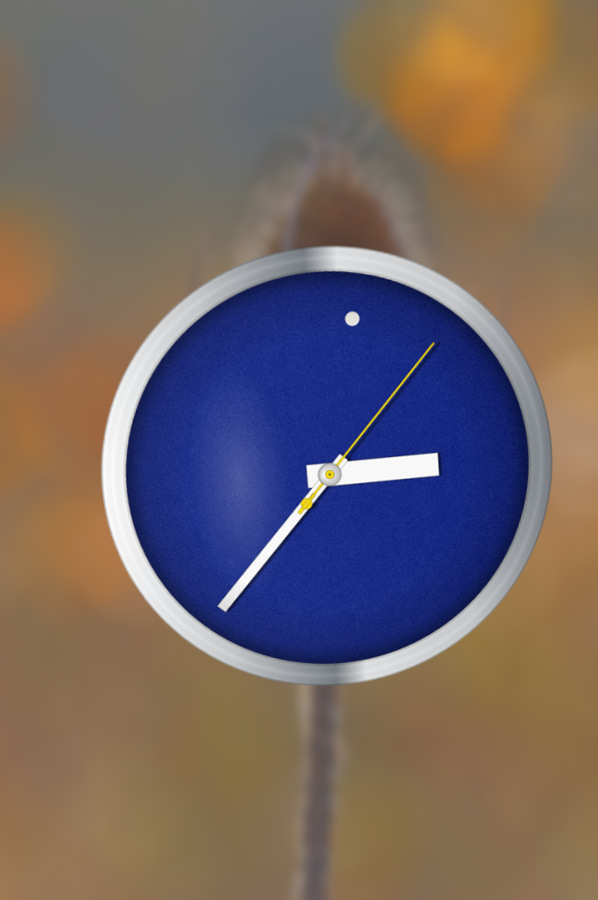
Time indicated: 2:35:05
